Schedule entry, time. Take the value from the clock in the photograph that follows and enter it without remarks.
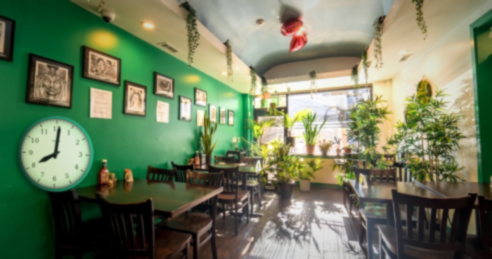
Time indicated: 8:01
